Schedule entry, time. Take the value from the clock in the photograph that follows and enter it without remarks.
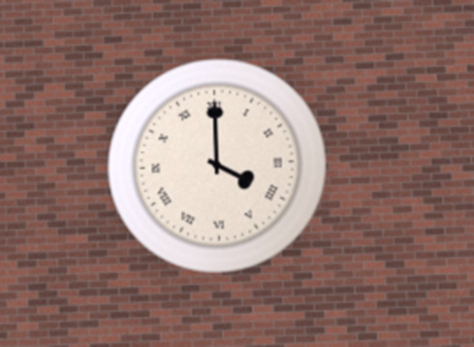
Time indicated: 4:00
